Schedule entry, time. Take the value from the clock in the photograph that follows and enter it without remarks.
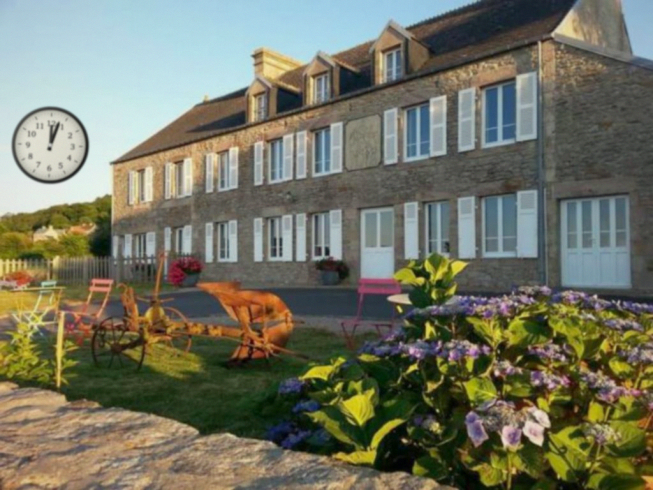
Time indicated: 12:03
